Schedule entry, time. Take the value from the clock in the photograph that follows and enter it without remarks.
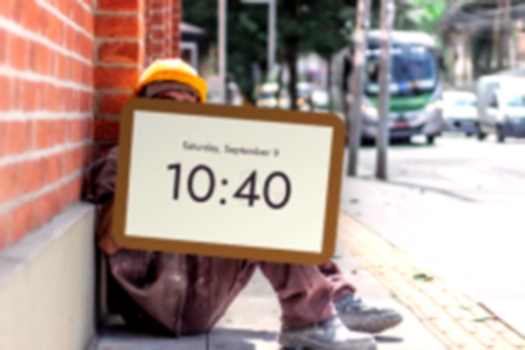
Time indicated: 10:40
